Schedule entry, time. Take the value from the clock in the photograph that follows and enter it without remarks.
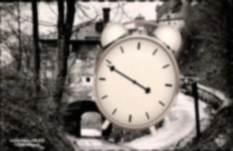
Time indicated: 3:49
